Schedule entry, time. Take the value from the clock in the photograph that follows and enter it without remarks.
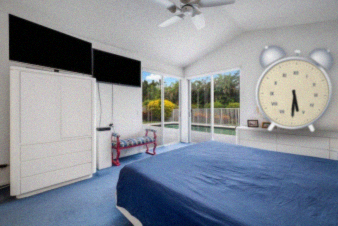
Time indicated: 5:30
